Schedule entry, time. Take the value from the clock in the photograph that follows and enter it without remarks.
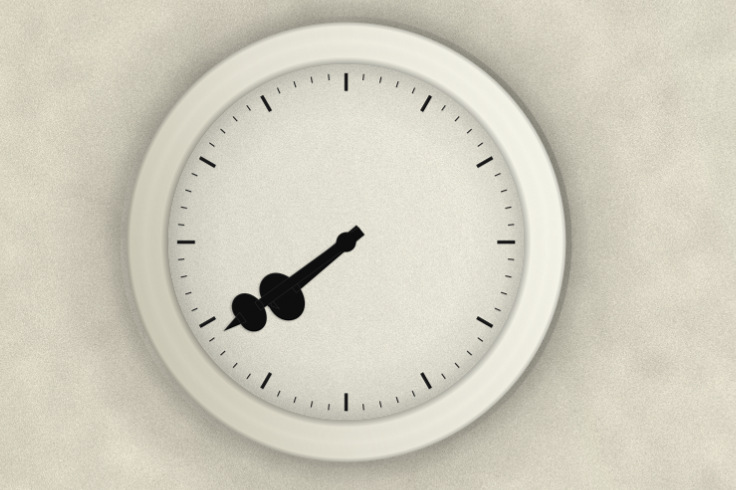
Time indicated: 7:39
